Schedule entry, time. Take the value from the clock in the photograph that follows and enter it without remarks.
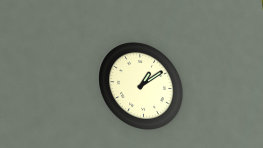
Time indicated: 1:09
